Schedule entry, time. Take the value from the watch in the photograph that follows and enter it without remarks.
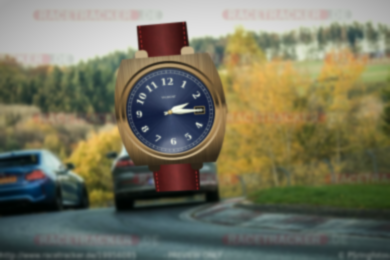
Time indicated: 2:15
